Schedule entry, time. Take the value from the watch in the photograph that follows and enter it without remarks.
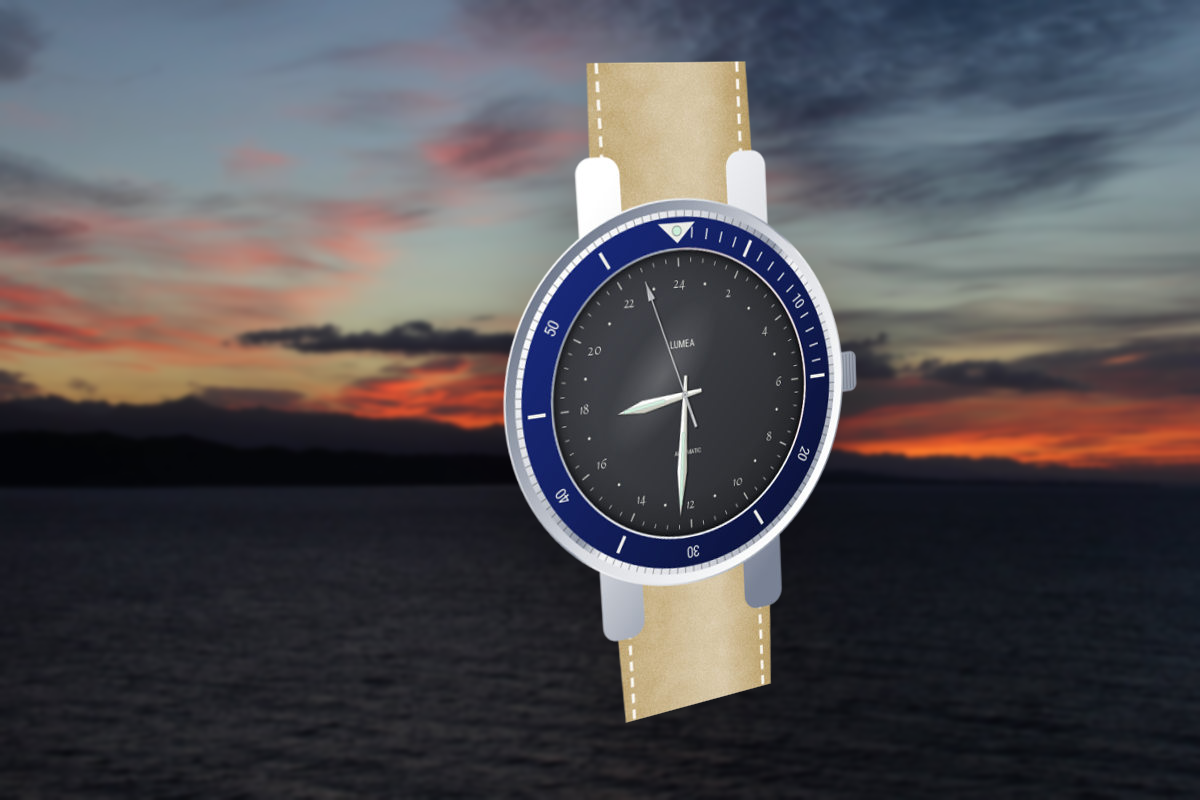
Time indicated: 17:30:57
